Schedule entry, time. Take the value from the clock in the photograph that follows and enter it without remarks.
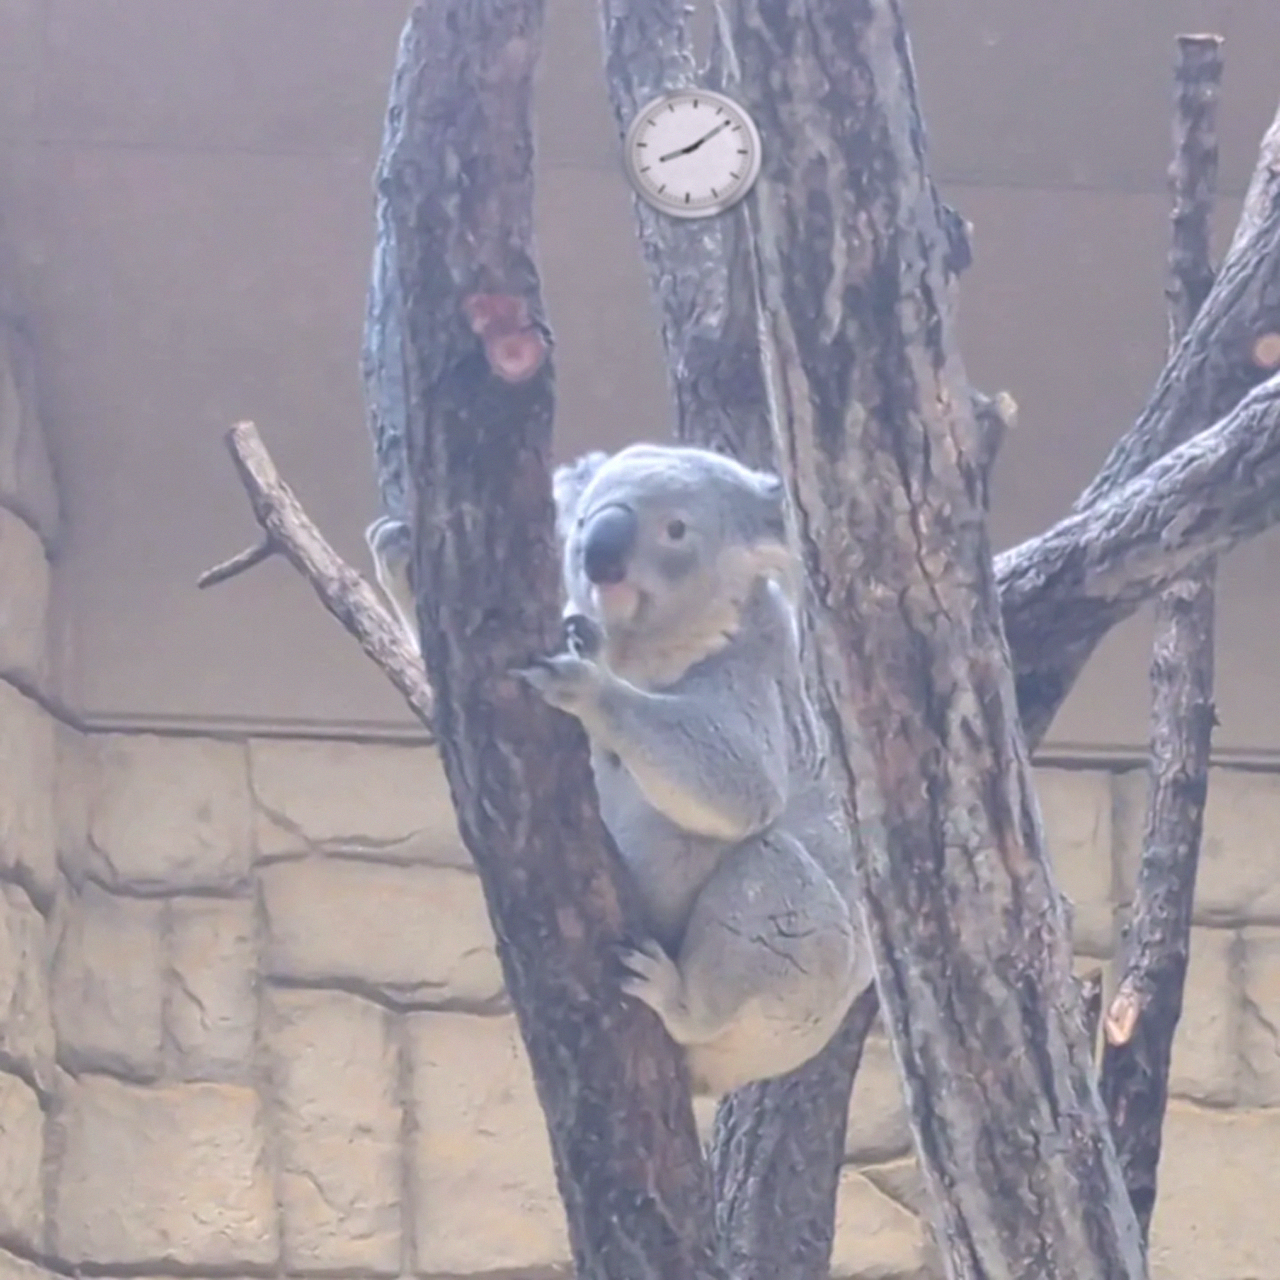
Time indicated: 8:08
